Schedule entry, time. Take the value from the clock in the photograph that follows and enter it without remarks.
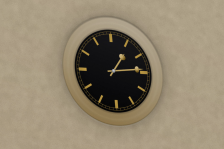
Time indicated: 1:14
